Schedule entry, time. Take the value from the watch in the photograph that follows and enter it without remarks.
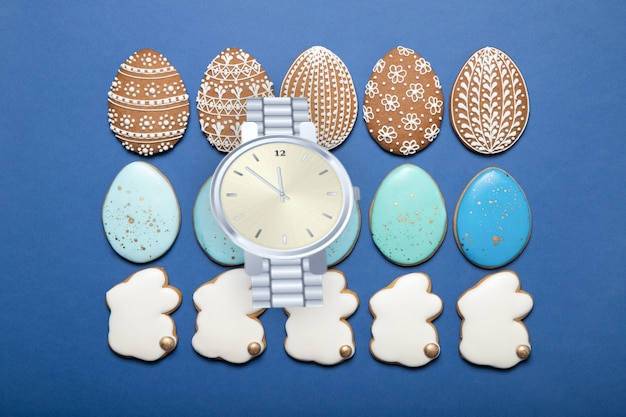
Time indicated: 11:52
